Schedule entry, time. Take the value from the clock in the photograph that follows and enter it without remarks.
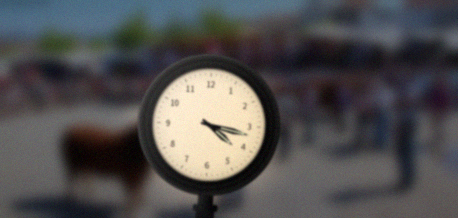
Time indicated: 4:17
